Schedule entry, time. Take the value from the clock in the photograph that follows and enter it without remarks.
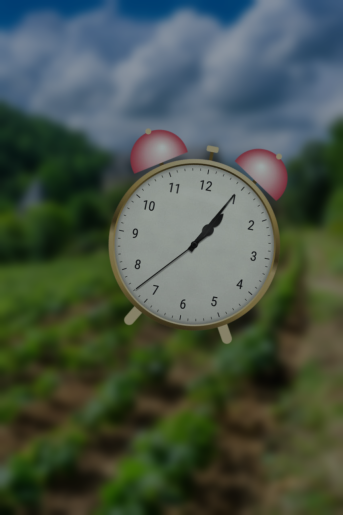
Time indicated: 1:04:37
